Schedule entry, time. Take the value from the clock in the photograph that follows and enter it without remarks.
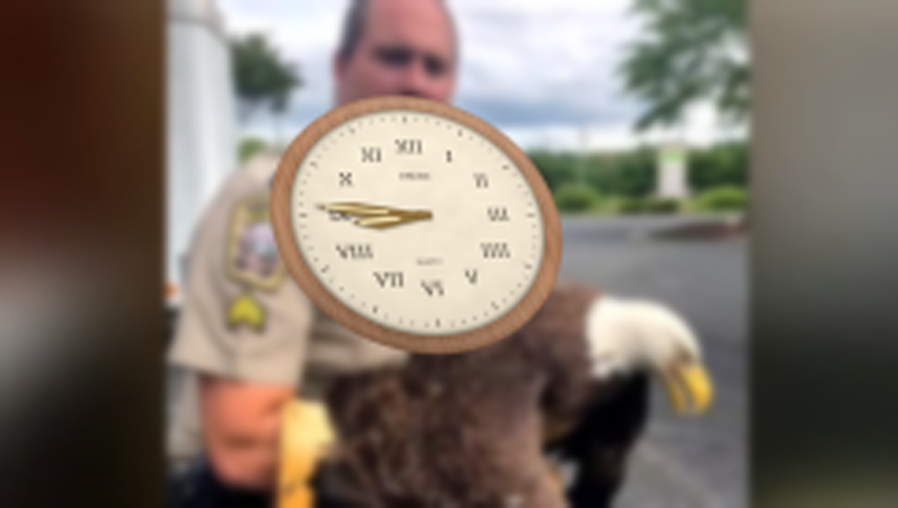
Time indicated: 8:46
